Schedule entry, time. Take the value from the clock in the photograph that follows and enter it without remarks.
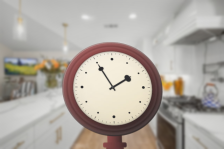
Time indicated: 1:55
